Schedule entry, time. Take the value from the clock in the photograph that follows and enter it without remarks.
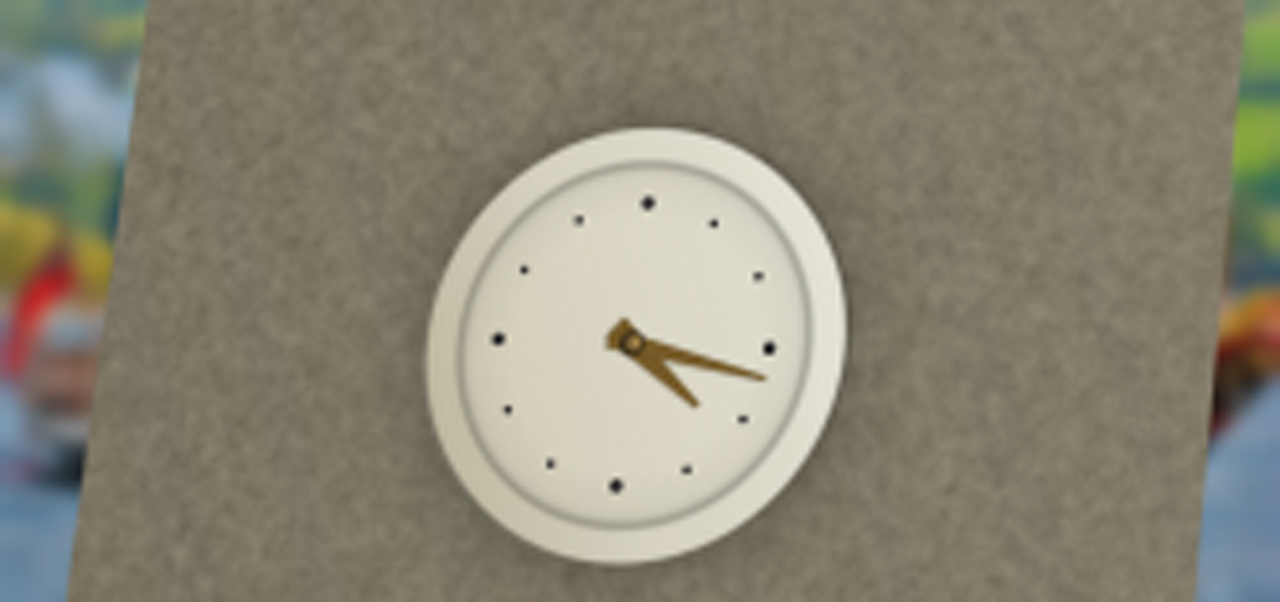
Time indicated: 4:17
